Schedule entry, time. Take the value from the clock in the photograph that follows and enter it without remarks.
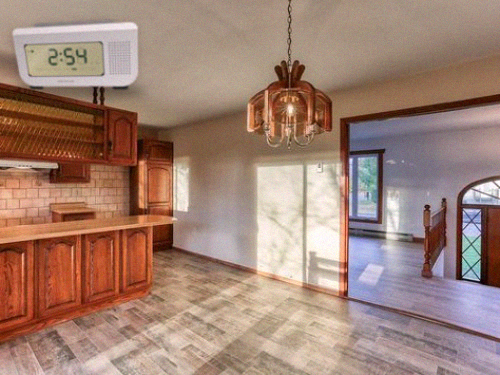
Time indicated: 2:54
